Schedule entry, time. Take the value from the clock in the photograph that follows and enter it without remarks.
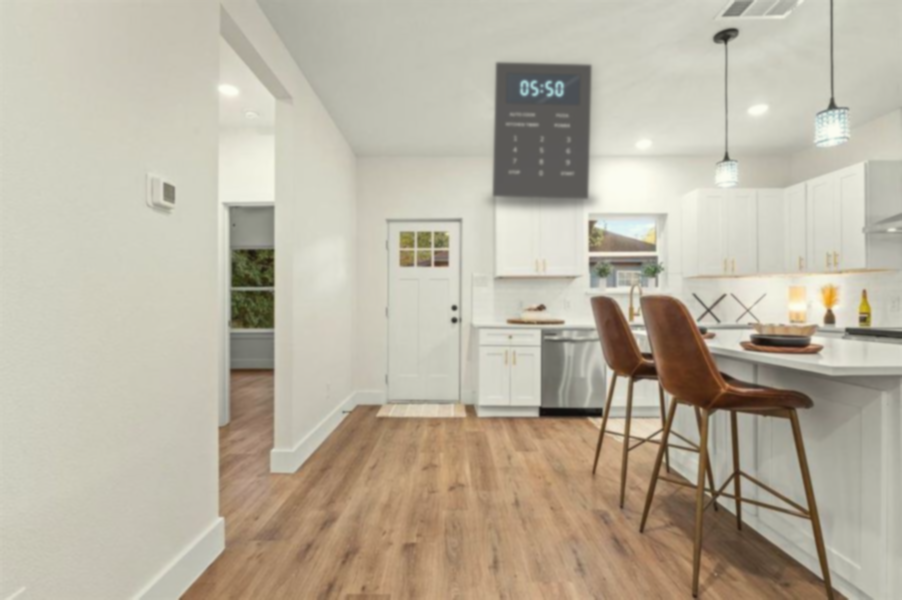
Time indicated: 5:50
